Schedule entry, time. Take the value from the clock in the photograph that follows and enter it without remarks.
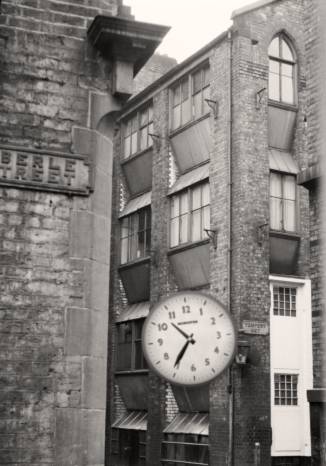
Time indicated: 10:36
